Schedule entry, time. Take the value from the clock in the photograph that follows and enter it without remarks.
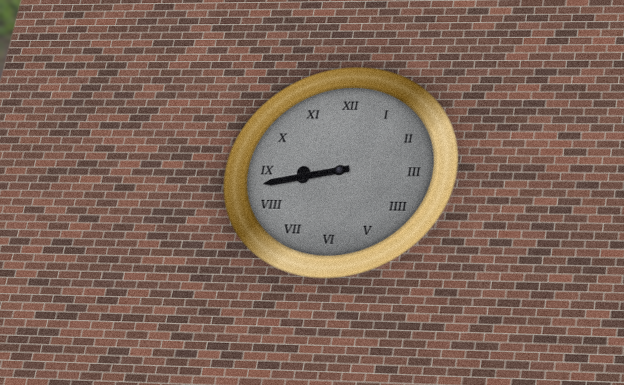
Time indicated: 8:43
